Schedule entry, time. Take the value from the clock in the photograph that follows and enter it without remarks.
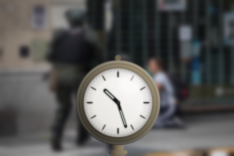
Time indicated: 10:27
